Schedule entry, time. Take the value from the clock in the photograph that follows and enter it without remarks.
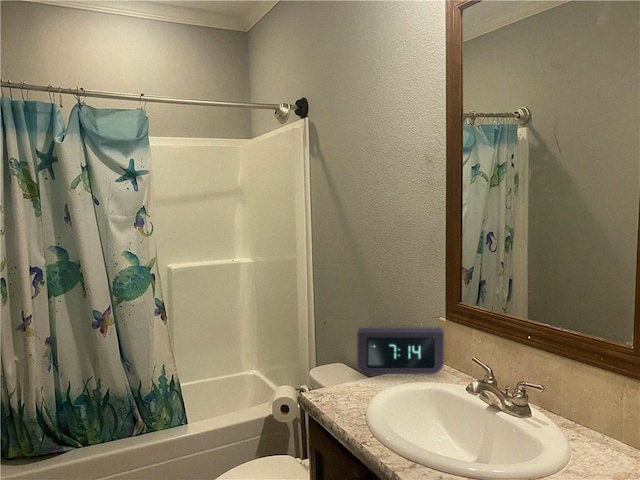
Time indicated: 7:14
